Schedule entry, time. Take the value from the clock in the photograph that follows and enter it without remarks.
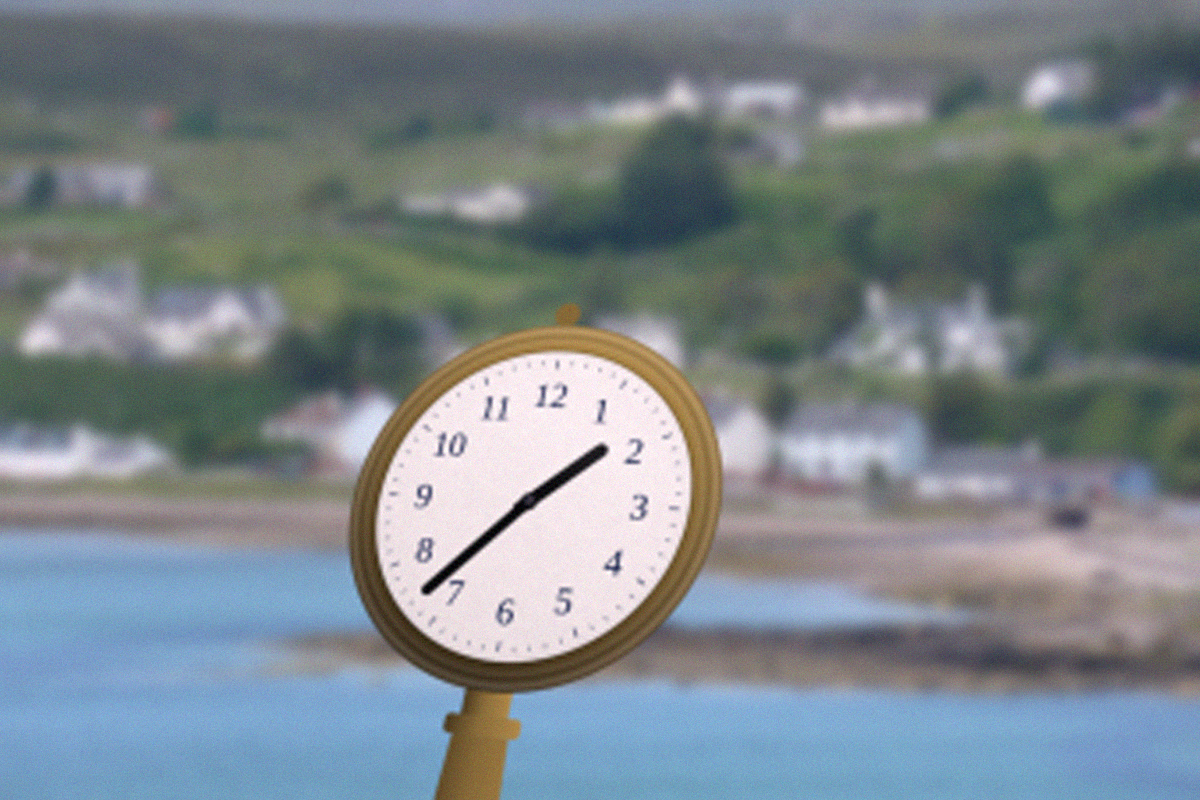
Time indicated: 1:37
